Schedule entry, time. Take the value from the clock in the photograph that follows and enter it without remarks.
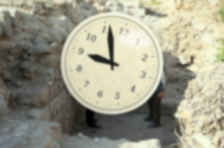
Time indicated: 8:56
